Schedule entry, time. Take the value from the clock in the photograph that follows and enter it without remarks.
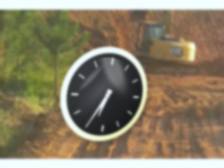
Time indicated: 6:35
